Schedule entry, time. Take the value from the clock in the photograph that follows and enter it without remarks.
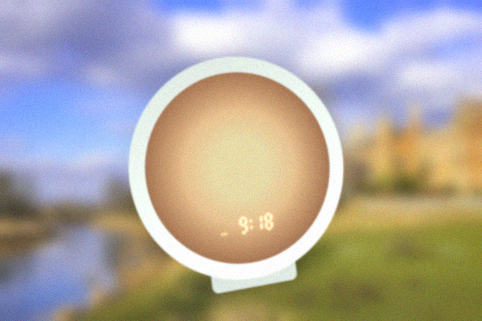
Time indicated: 9:18
